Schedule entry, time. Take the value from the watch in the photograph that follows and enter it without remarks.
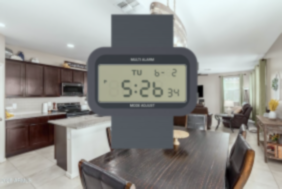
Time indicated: 5:26
